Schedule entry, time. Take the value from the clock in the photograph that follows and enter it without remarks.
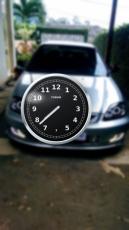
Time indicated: 7:38
